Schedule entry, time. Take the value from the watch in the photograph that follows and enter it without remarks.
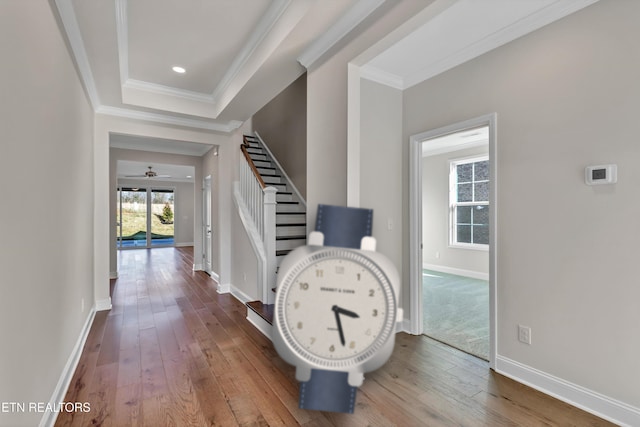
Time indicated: 3:27
